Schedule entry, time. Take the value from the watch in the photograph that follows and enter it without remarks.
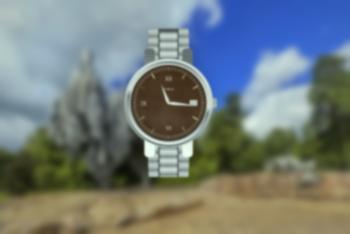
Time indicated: 11:16
